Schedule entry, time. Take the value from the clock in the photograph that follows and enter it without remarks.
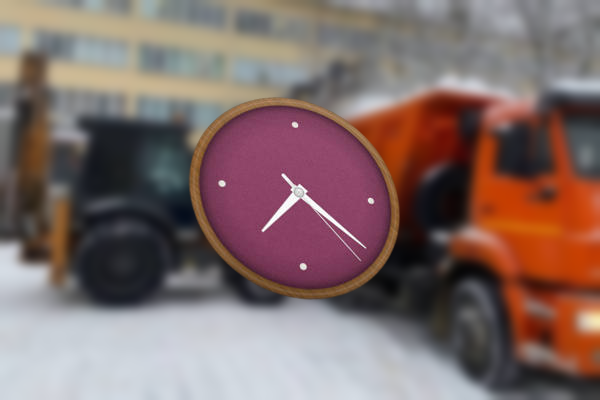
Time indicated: 7:21:23
